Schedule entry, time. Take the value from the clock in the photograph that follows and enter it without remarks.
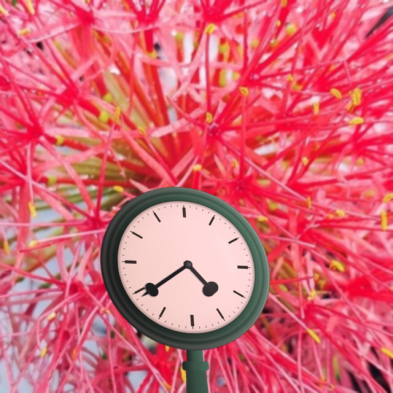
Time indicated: 4:39
